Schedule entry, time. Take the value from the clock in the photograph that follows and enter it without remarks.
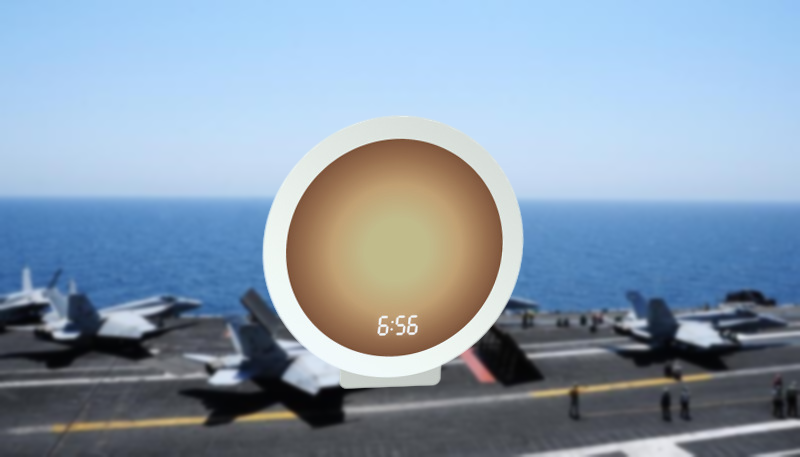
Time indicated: 6:56
